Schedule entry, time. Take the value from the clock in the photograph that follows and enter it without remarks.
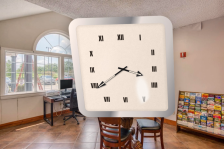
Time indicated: 3:39
